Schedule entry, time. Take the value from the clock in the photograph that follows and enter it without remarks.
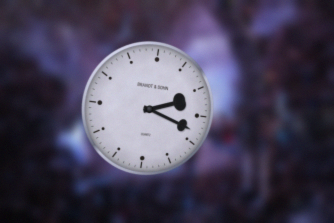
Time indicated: 2:18
